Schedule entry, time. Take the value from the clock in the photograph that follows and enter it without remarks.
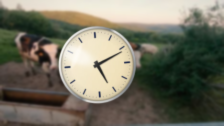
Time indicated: 5:11
